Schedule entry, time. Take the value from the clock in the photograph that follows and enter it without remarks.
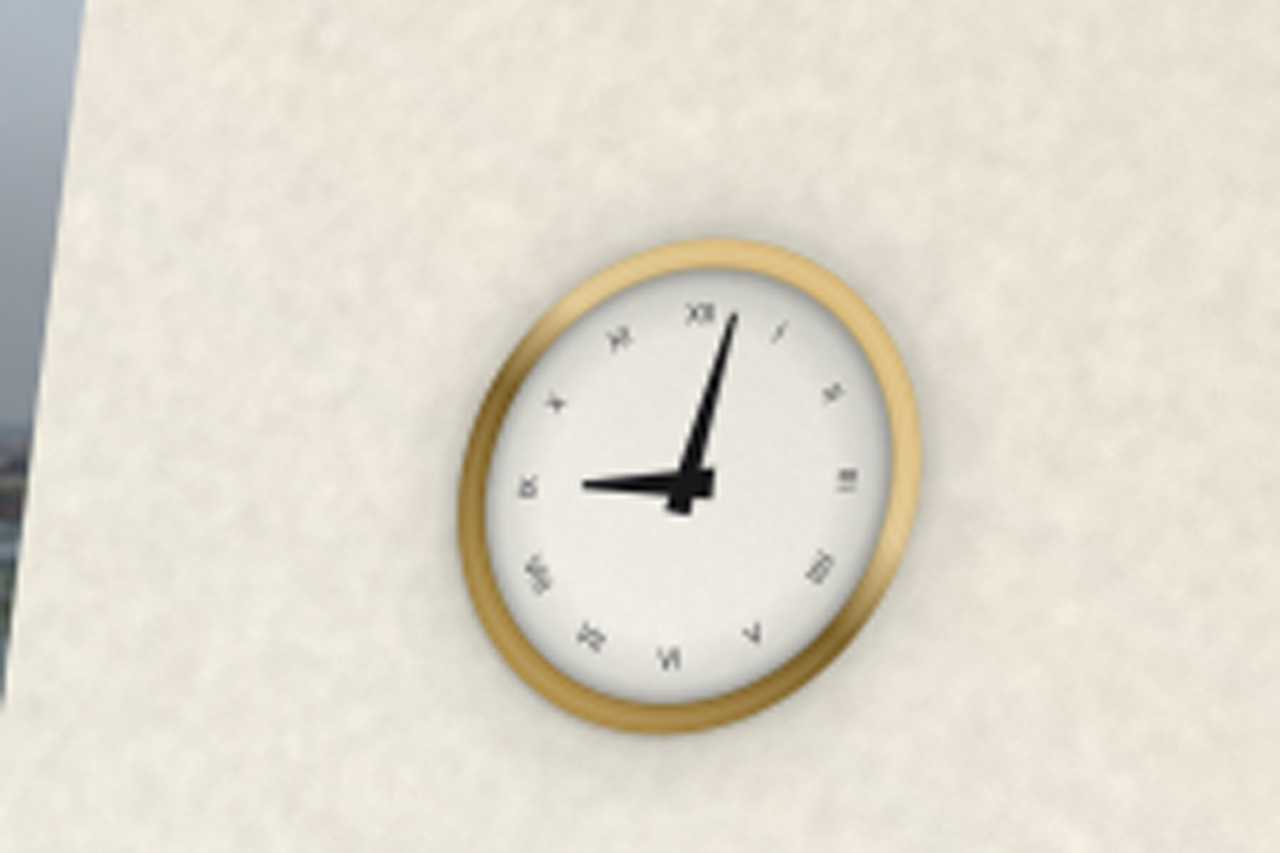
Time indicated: 9:02
